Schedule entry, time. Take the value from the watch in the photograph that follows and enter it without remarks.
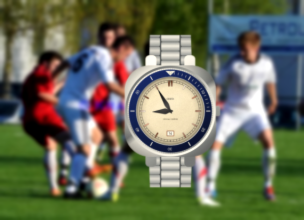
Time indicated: 8:55
